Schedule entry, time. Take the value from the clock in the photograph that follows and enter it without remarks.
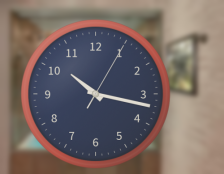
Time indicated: 10:17:05
